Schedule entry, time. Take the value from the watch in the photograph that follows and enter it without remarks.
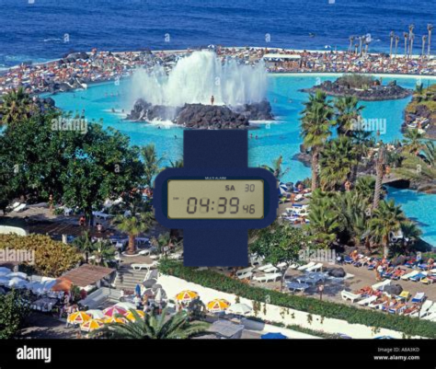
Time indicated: 4:39:46
